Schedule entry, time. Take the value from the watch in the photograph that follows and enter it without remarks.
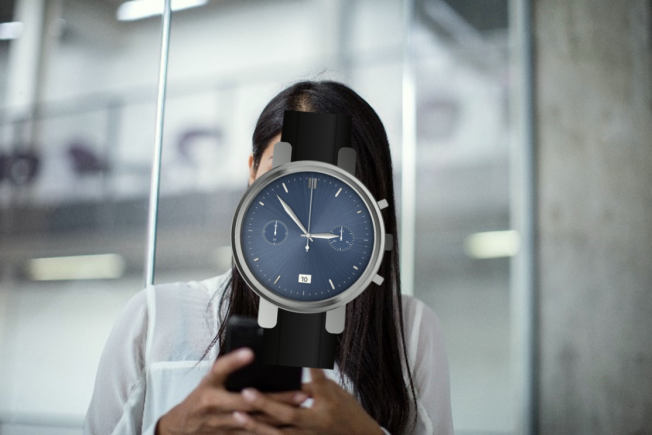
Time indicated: 2:53
